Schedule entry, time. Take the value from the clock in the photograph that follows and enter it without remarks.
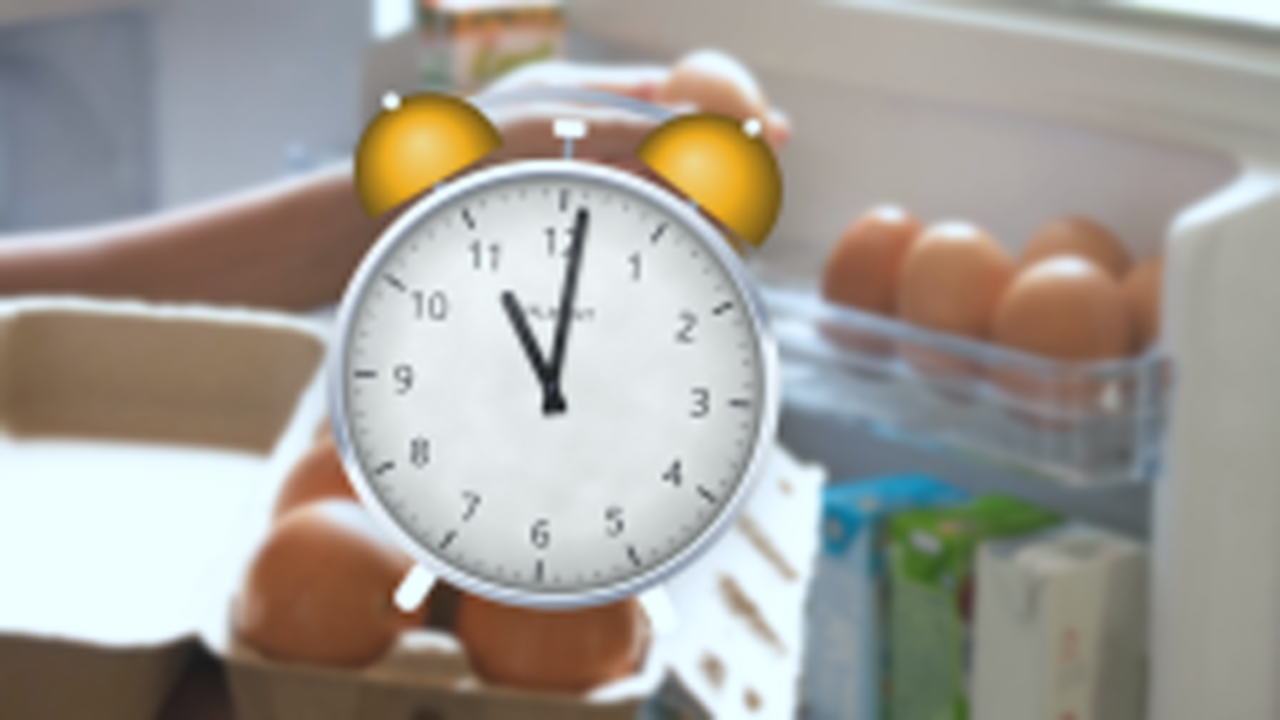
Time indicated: 11:01
